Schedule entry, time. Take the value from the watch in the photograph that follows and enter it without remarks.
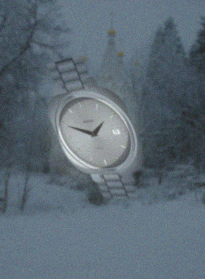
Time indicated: 1:49
